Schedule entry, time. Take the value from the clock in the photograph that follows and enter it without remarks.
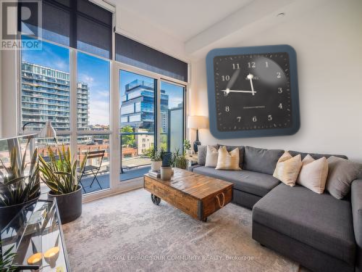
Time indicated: 11:46
